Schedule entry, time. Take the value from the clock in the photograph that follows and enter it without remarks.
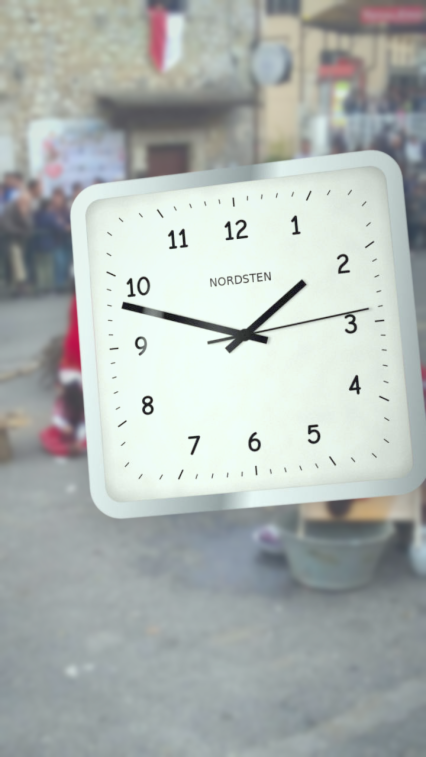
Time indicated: 1:48:14
